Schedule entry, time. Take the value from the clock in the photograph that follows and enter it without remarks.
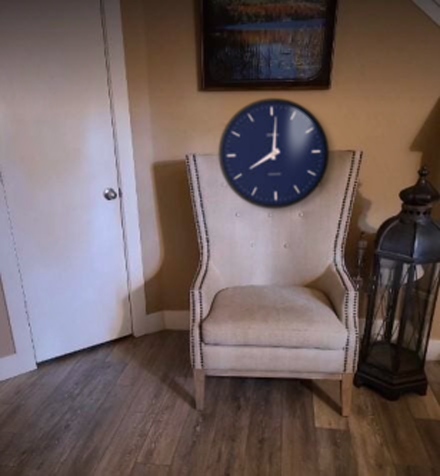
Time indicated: 8:01
